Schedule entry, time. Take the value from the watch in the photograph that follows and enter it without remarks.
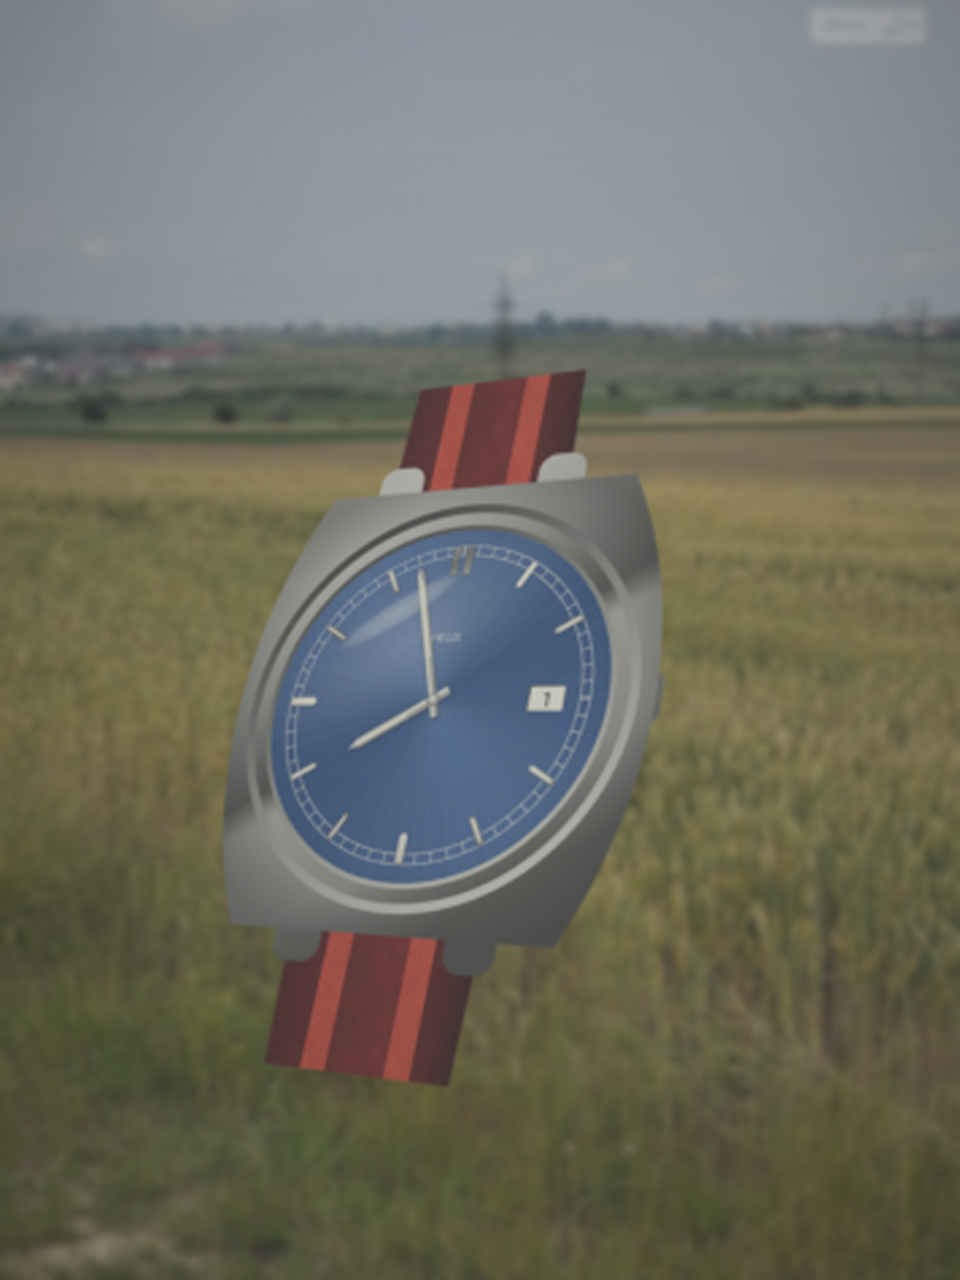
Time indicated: 7:57
